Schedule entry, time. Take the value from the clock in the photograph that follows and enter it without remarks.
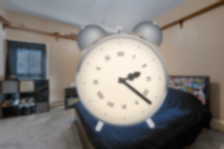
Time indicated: 2:22
